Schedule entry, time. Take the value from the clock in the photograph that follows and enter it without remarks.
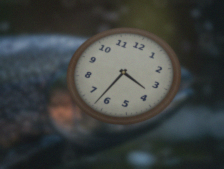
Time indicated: 3:32
